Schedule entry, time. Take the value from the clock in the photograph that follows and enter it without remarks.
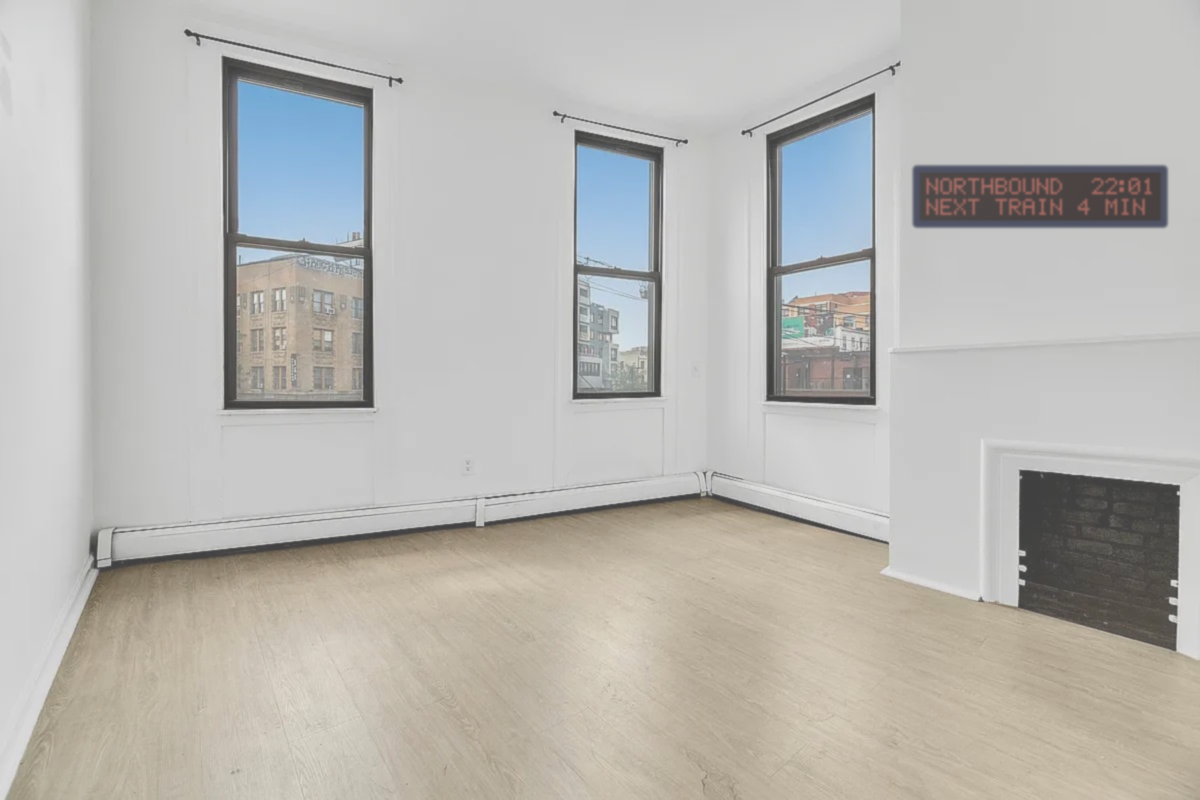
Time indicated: 22:01
